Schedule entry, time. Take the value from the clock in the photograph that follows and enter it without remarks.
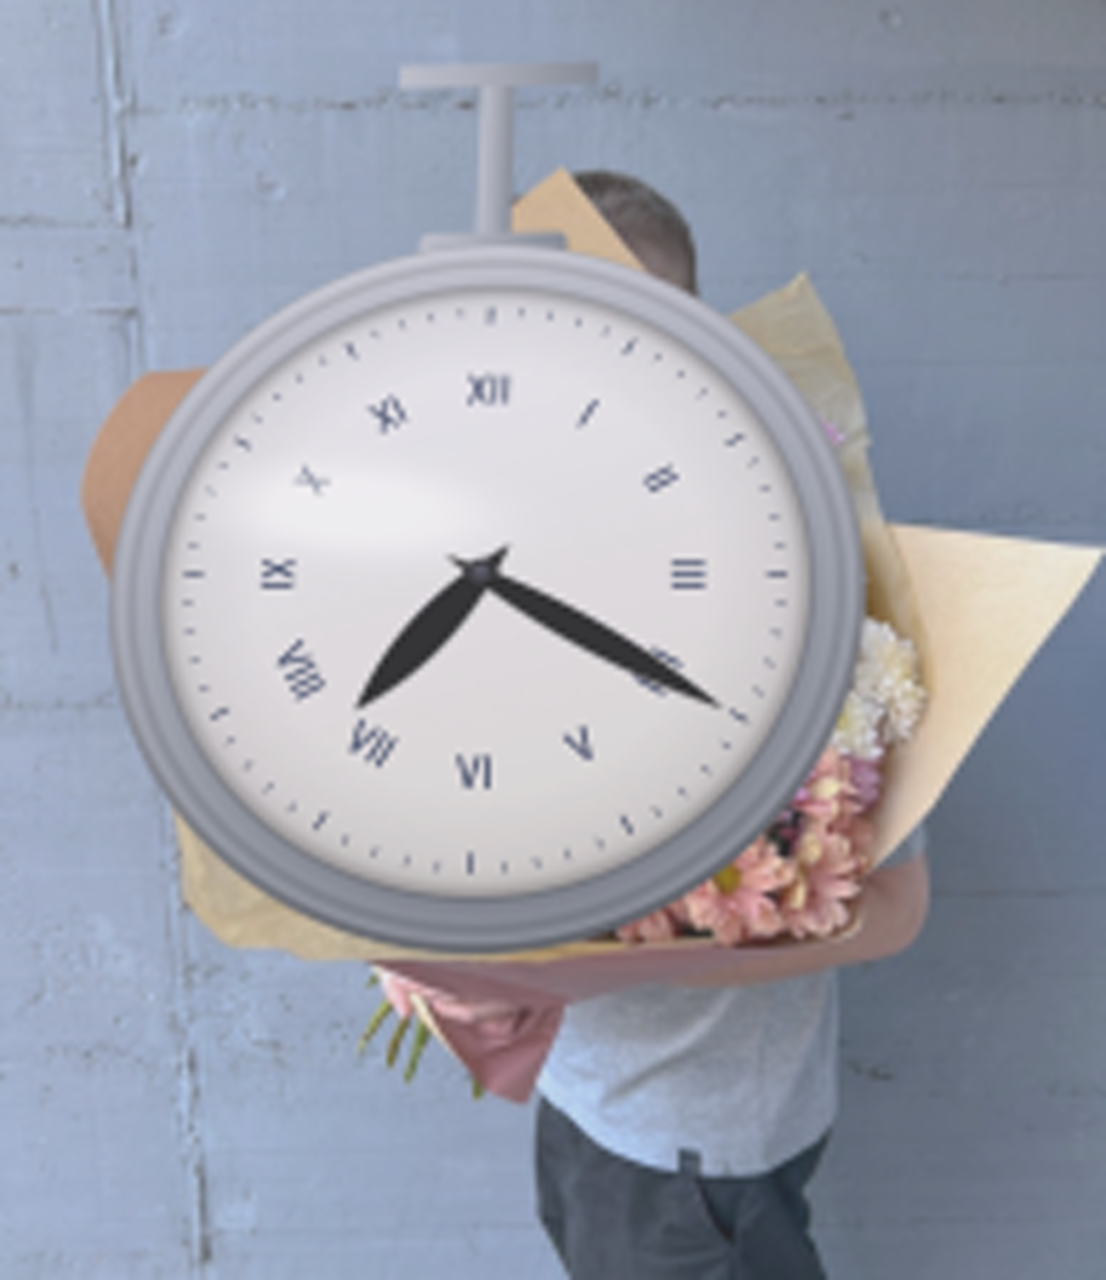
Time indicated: 7:20
